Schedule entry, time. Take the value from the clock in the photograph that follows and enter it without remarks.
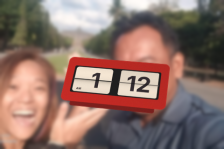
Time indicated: 1:12
